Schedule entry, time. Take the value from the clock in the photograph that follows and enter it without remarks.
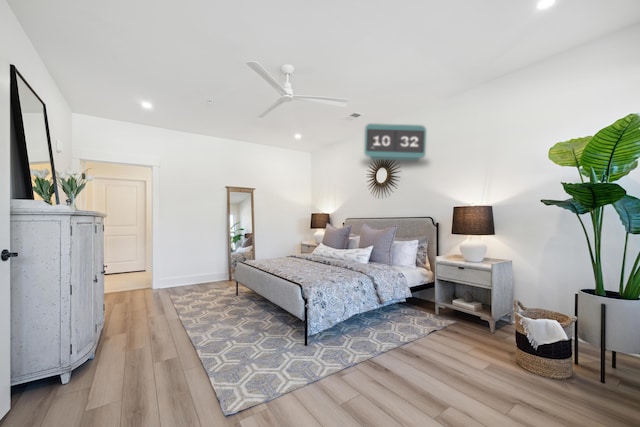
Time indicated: 10:32
